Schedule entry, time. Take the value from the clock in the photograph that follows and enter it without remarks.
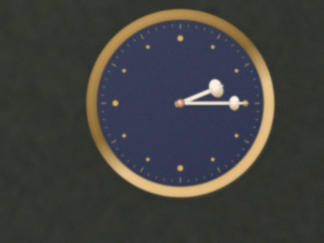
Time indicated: 2:15
